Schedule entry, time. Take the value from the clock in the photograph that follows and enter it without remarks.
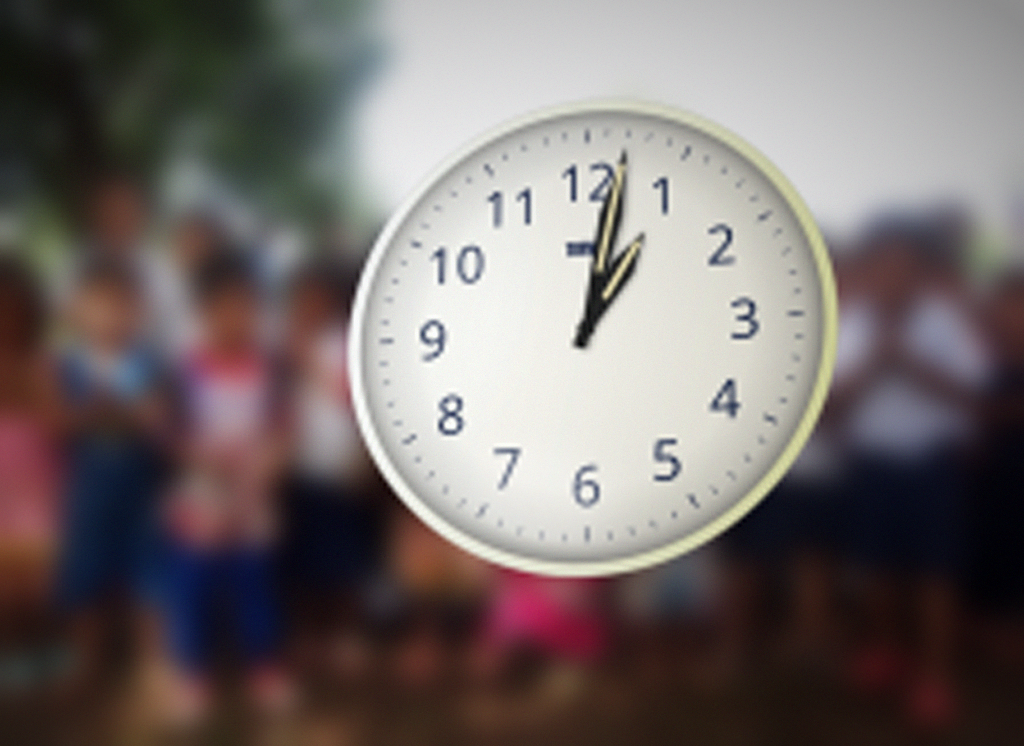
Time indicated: 1:02
